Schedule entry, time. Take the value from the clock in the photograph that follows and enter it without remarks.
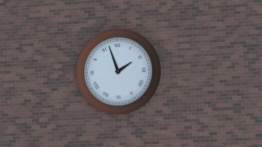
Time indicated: 1:57
